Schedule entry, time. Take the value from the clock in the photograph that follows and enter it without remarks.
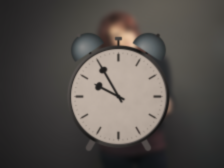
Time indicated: 9:55
